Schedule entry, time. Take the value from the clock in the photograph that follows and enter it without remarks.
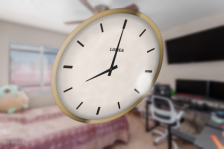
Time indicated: 8:00
